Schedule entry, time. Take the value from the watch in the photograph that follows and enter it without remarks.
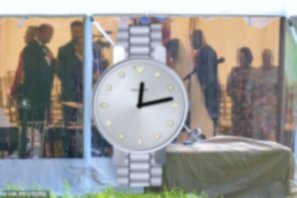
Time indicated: 12:13
